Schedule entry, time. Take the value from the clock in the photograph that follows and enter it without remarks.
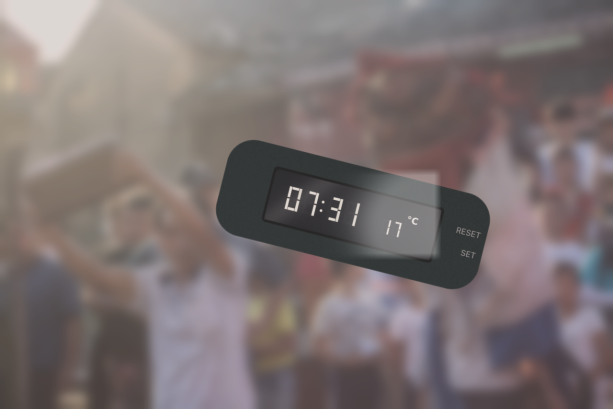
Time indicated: 7:31
